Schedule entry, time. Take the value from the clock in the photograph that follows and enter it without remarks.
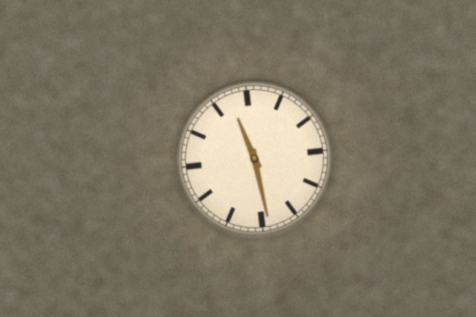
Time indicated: 11:29
